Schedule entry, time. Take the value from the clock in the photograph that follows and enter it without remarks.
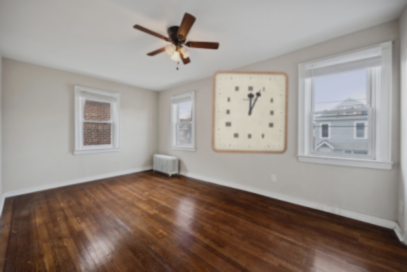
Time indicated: 12:04
